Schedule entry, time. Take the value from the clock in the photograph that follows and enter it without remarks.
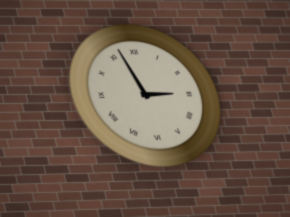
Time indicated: 2:57
